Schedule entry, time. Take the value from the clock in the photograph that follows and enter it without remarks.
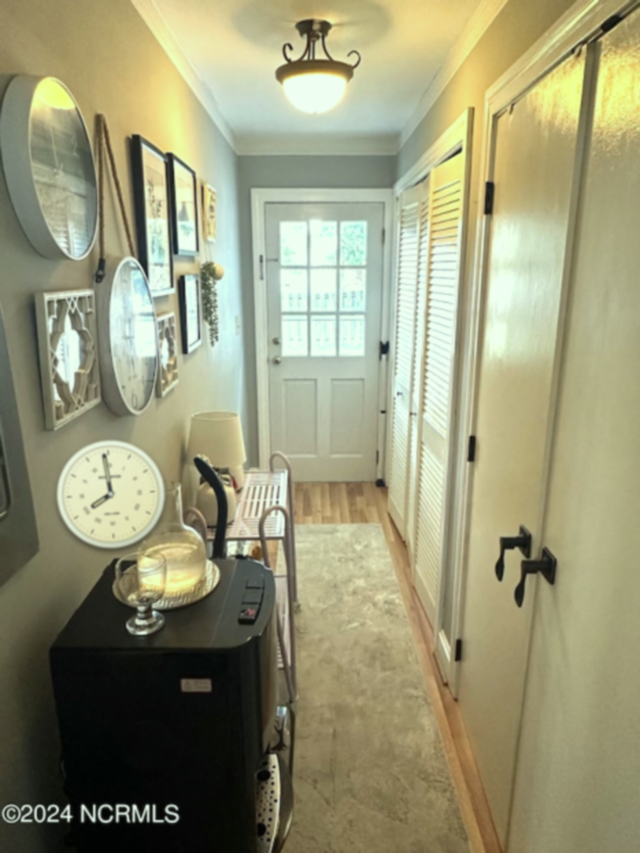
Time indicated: 7:59
